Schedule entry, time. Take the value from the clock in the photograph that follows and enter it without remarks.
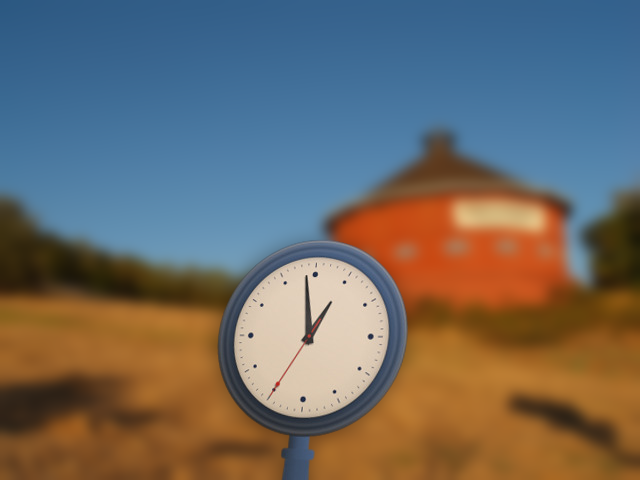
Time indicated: 12:58:35
